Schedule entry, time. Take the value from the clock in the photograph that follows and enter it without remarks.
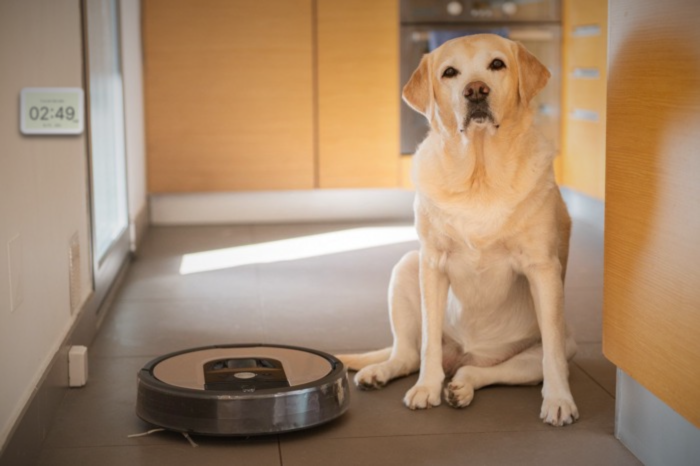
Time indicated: 2:49
